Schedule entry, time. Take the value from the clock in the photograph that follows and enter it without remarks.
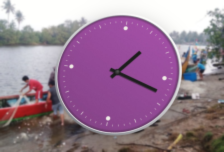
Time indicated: 1:18
